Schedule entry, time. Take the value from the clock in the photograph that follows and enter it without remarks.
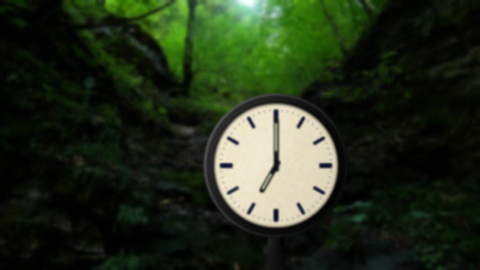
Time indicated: 7:00
